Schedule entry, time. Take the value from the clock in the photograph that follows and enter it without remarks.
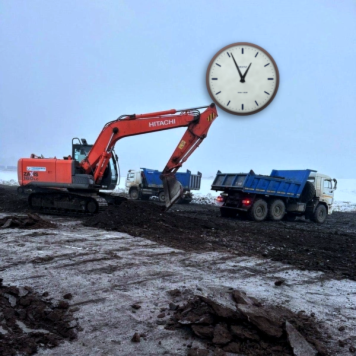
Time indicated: 12:56
